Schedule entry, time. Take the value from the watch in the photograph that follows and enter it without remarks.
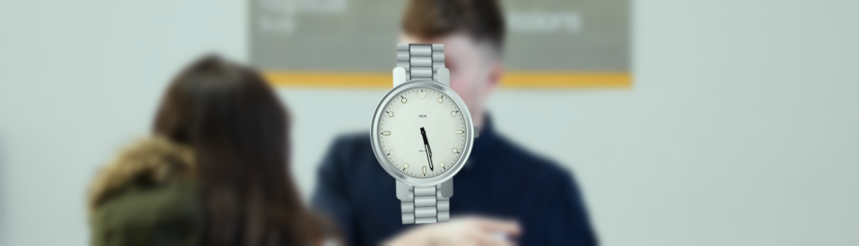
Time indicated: 5:28
